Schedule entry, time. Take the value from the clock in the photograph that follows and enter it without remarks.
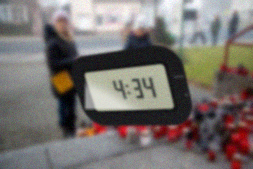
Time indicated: 4:34
